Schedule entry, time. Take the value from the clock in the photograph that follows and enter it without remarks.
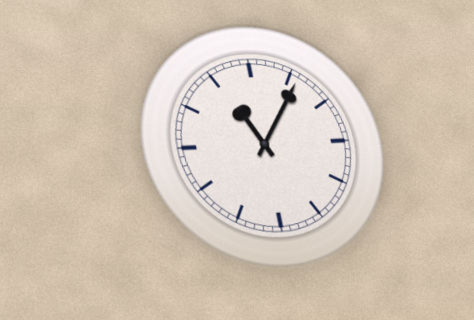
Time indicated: 11:06
